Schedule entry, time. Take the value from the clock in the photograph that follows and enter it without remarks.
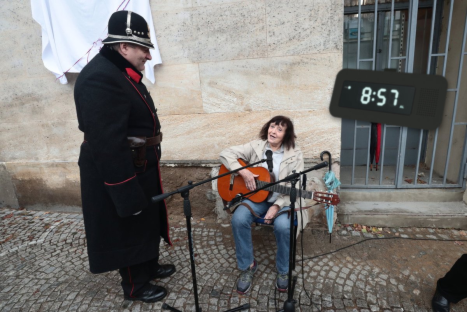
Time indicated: 8:57
